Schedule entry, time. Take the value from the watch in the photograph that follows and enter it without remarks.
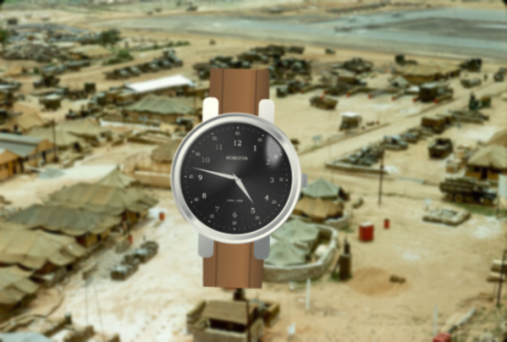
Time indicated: 4:47
